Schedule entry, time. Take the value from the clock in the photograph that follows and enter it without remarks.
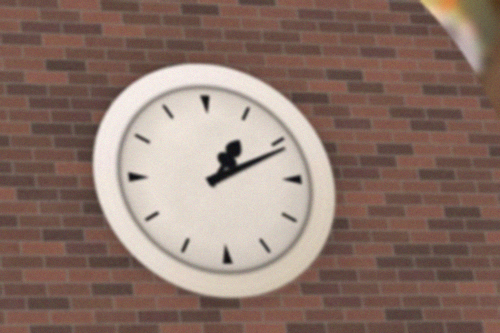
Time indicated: 1:11
